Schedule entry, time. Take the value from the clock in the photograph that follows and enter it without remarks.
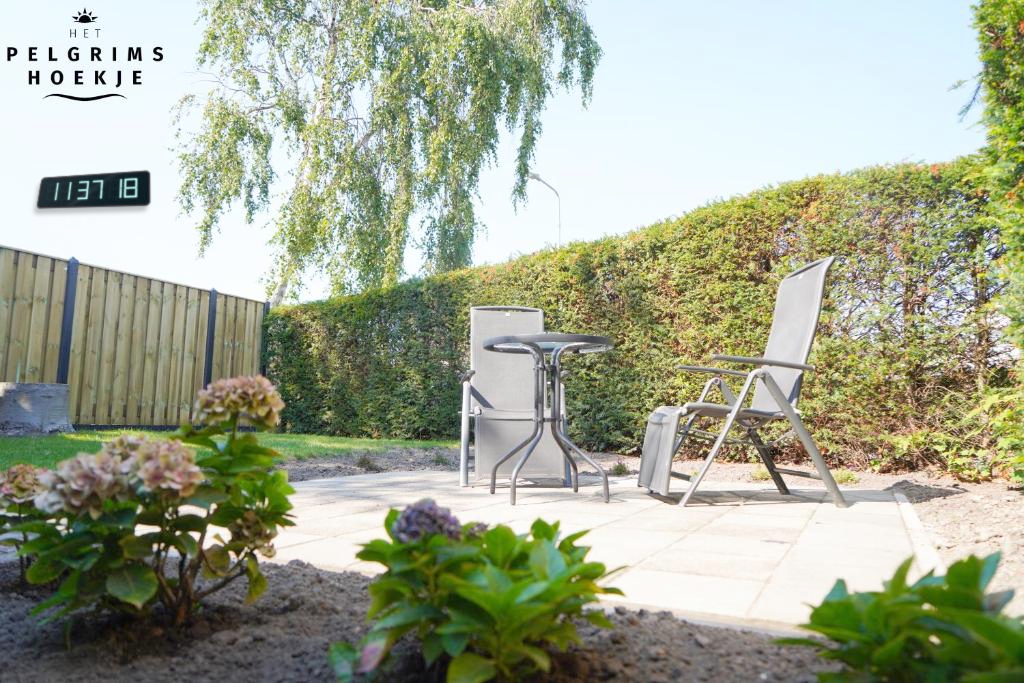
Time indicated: 11:37:18
